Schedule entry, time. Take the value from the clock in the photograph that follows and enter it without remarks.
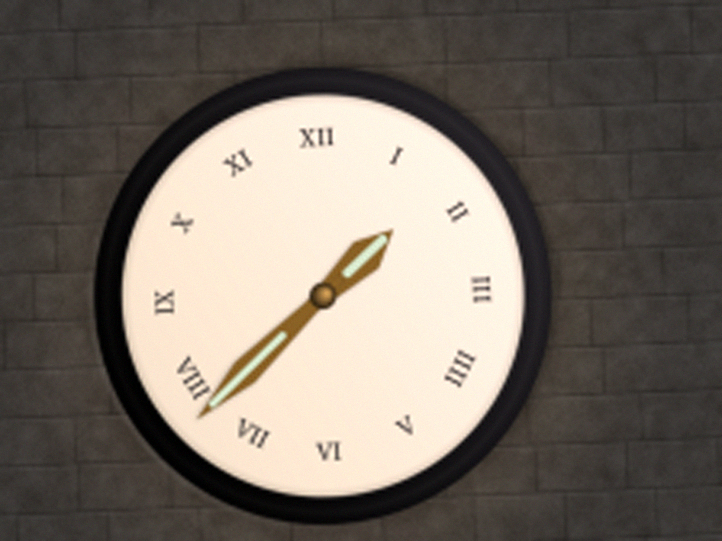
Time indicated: 1:38
